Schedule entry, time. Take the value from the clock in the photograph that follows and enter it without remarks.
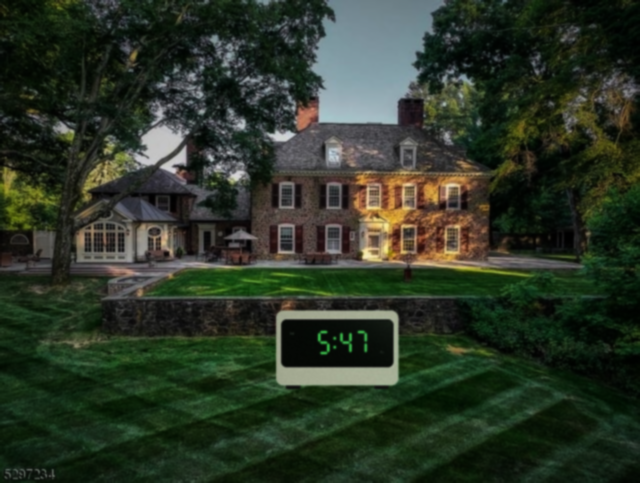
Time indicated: 5:47
